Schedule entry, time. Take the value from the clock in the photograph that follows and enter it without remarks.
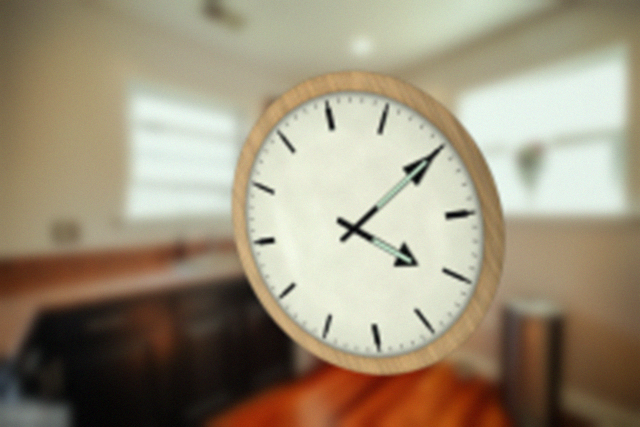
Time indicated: 4:10
